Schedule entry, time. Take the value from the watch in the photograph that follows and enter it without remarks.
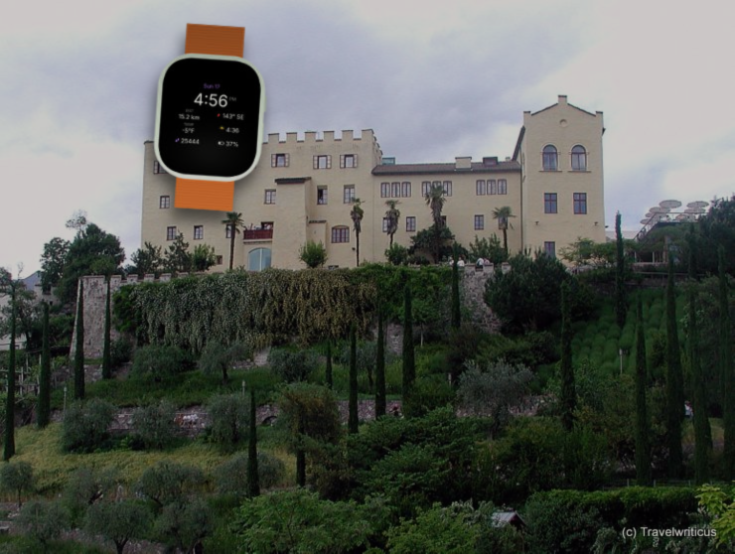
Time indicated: 4:56
